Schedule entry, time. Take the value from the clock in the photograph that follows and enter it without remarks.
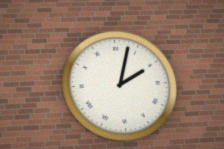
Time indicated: 2:03
